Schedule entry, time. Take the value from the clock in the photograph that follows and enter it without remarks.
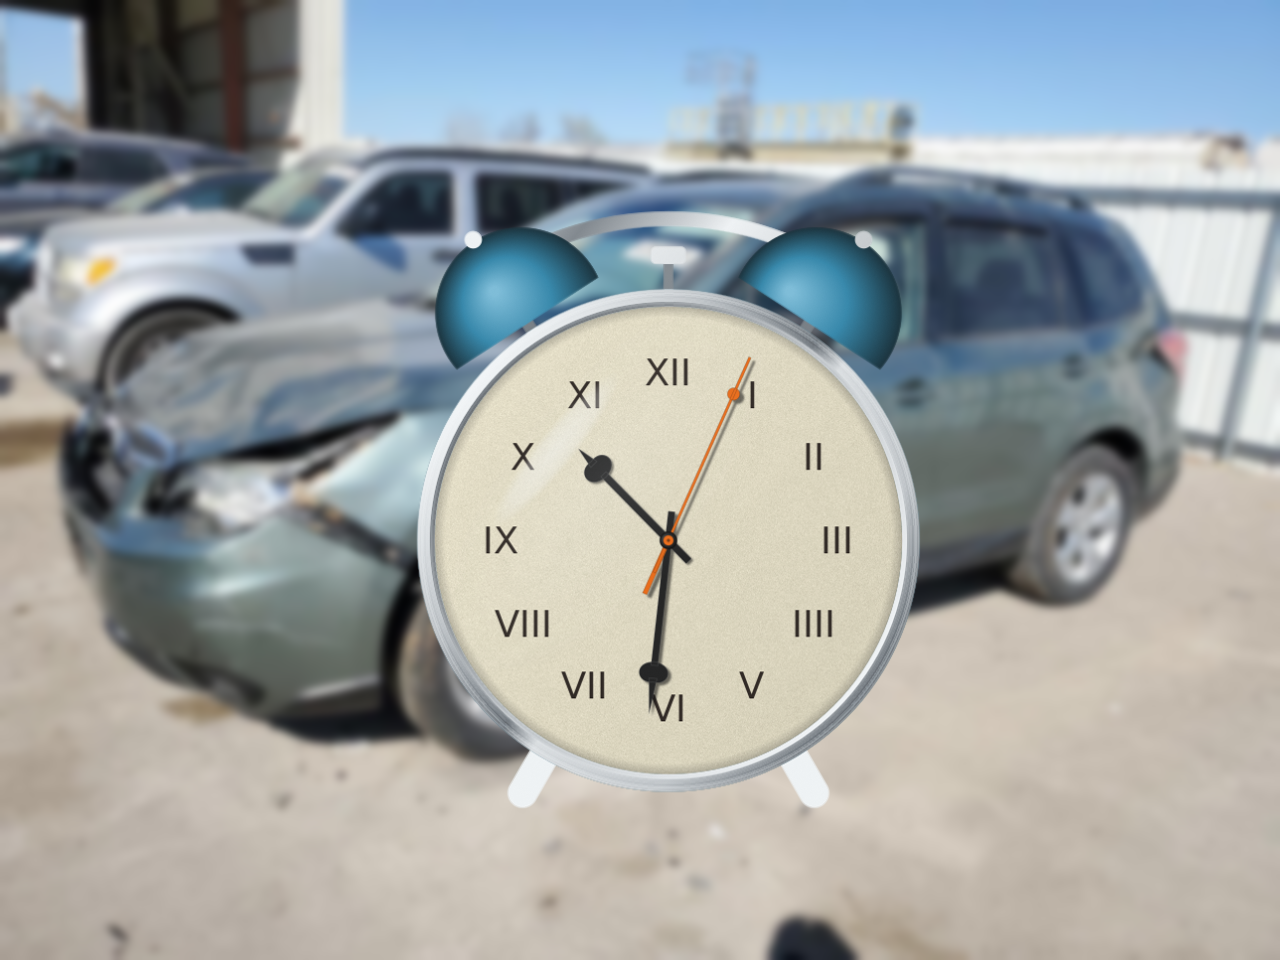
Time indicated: 10:31:04
